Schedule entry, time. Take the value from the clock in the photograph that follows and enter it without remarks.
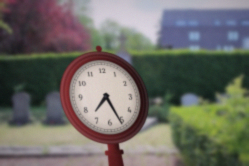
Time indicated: 7:26
